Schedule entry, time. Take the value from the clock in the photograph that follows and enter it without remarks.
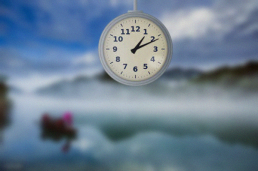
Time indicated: 1:11
